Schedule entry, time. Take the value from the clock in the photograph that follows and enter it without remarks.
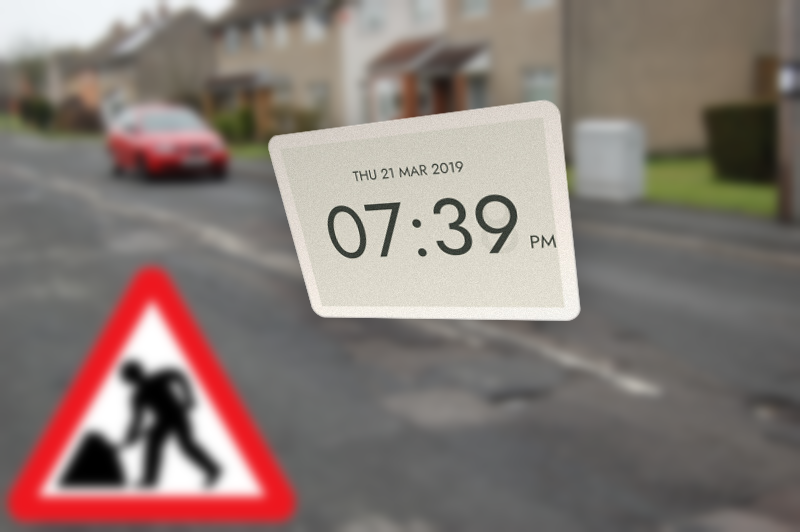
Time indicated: 7:39
